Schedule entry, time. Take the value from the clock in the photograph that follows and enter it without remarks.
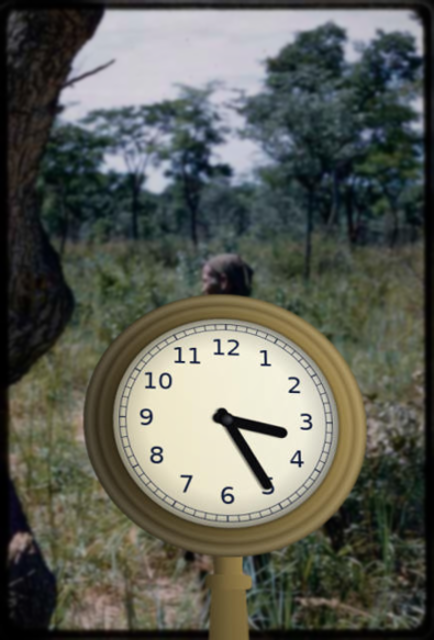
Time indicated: 3:25
